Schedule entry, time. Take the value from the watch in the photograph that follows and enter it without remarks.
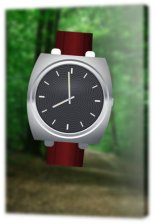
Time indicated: 7:59
